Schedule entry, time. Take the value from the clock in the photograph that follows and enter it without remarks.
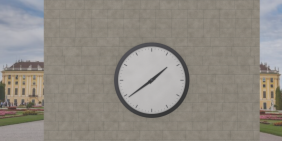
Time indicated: 1:39
